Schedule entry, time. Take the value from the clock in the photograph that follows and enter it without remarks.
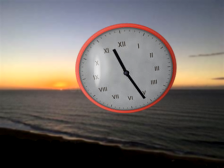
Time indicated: 11:26
